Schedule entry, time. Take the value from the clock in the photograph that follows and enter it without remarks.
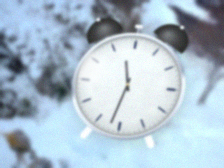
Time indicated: 11:32
